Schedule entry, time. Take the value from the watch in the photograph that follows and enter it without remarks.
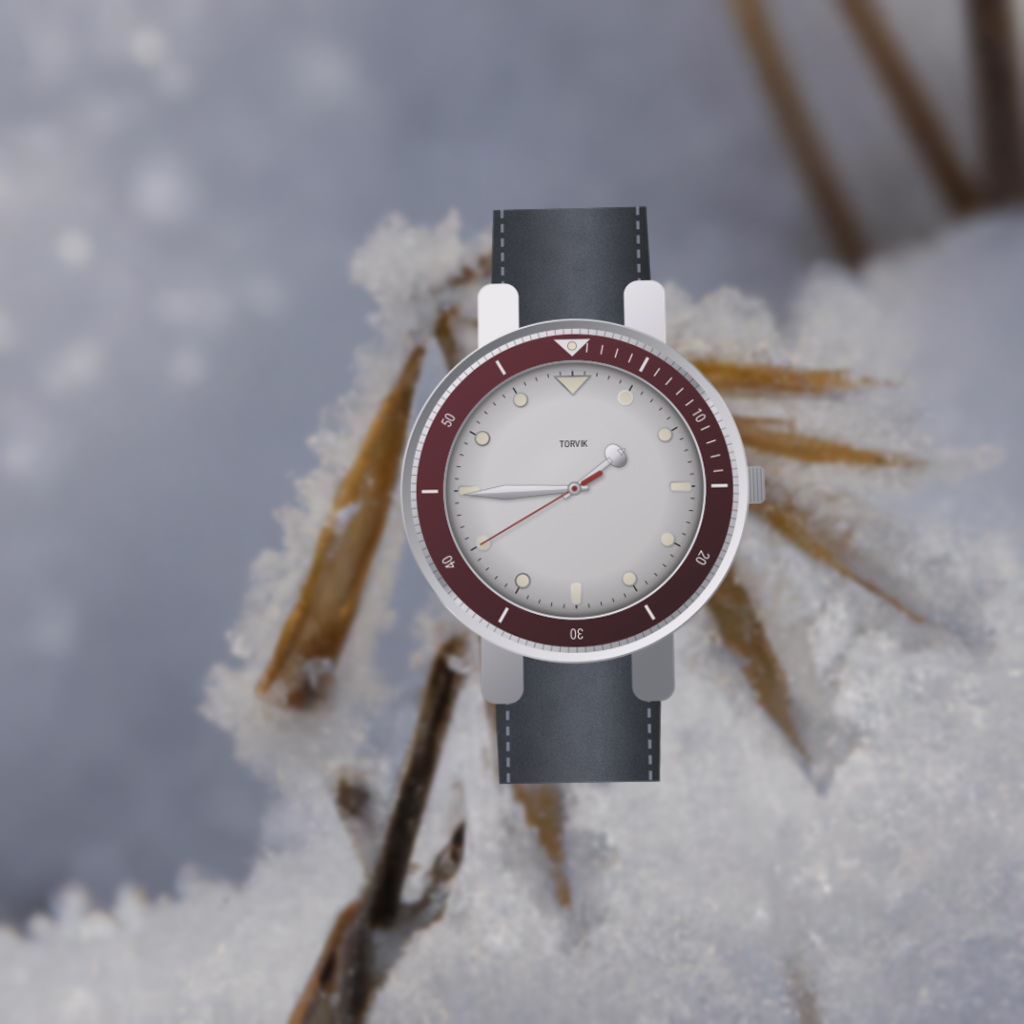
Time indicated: 1:44:40
